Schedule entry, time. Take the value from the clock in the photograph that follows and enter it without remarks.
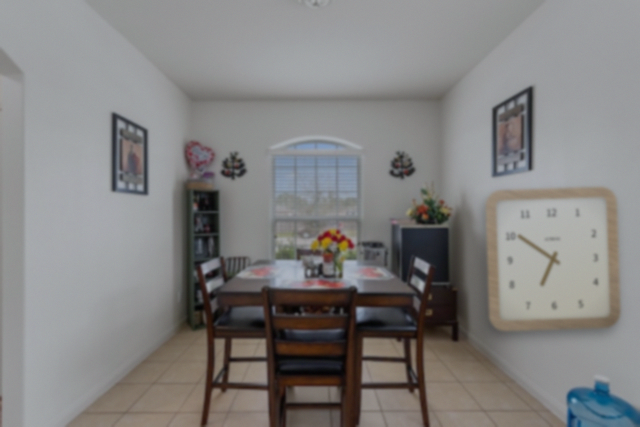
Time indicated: 6:51
